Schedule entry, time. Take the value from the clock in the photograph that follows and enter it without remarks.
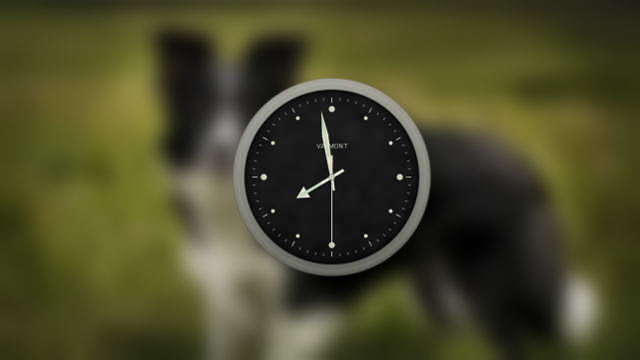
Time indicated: 7:58:30
